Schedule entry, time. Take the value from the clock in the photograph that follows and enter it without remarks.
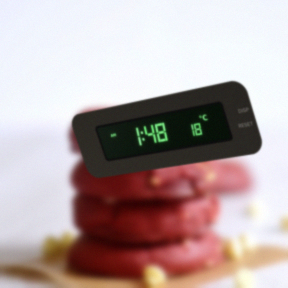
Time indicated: 1:48
